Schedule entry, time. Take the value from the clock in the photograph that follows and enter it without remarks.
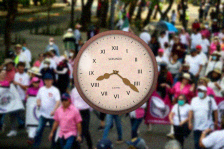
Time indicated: 8:22
